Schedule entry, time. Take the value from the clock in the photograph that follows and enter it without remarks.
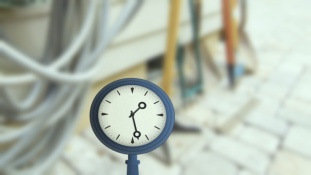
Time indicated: 1:28
